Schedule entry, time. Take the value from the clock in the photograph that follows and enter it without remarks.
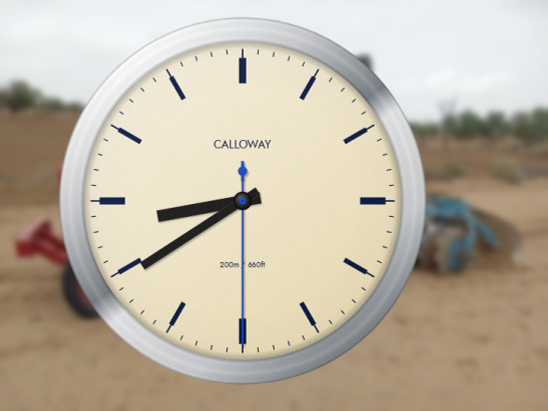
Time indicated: 8:39:30
